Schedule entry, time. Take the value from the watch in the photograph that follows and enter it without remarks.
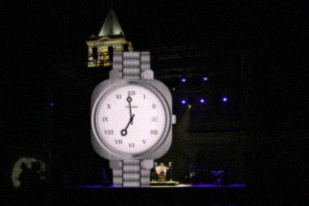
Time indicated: 6:59
